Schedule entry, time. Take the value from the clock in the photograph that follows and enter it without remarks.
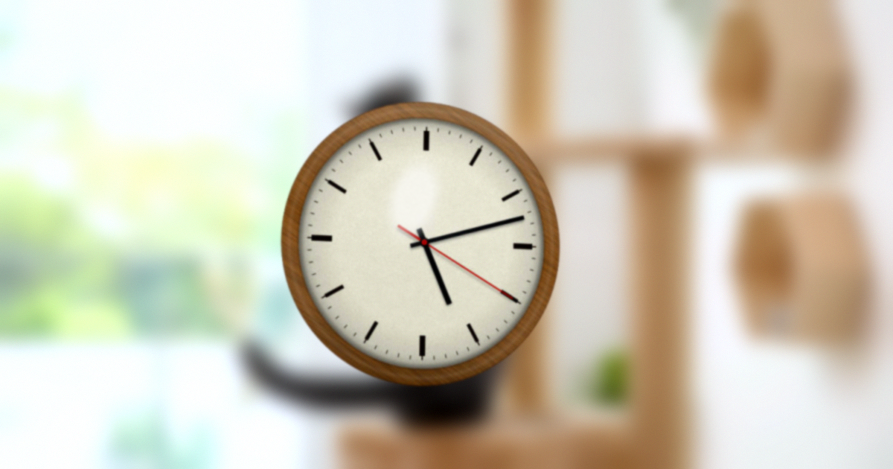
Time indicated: 5:12:20
